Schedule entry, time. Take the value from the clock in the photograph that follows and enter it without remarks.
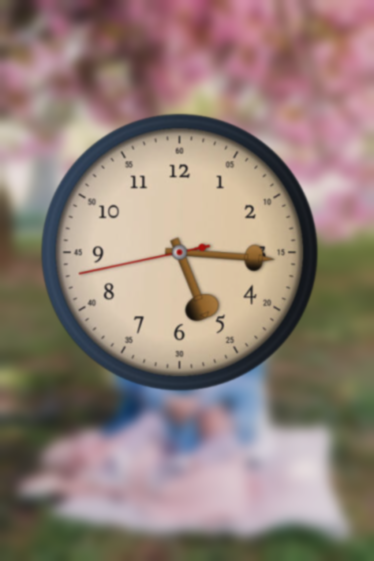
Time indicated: 5:15:43
